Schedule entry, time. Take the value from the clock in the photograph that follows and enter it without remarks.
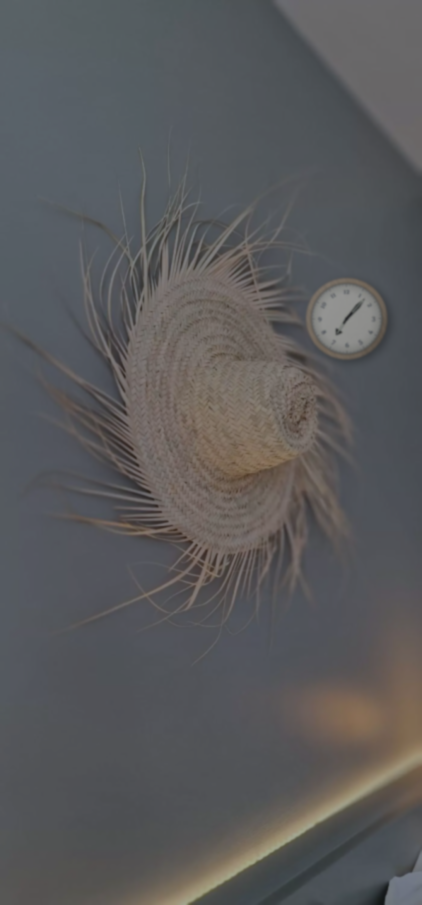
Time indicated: 7:07
